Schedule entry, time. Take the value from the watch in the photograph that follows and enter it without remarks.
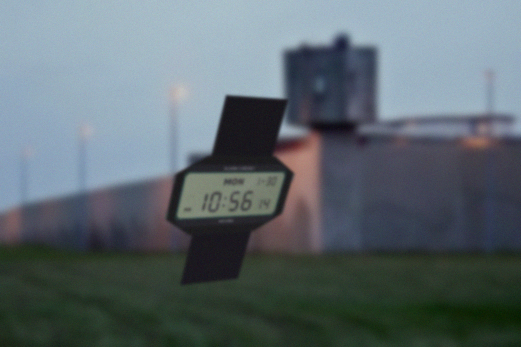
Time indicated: 10:56
